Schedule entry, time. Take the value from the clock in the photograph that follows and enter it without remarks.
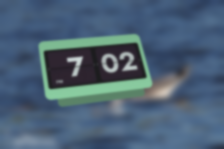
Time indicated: 7:02
